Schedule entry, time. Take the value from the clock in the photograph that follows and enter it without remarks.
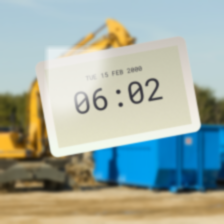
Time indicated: 6:02
